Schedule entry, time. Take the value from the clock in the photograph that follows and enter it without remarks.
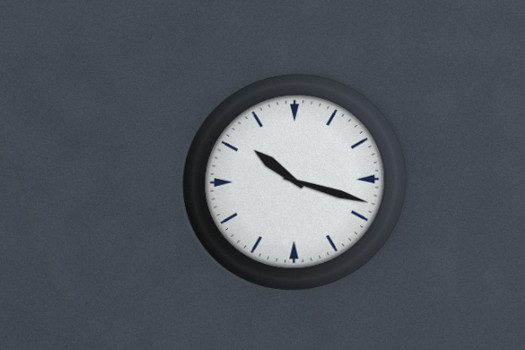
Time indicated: 10:18
